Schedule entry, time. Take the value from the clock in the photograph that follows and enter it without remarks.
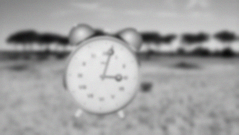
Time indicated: 3:02
